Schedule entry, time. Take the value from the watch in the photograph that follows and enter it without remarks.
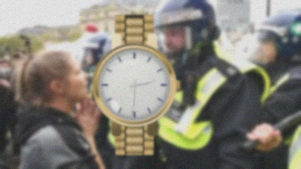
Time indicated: 2:31
